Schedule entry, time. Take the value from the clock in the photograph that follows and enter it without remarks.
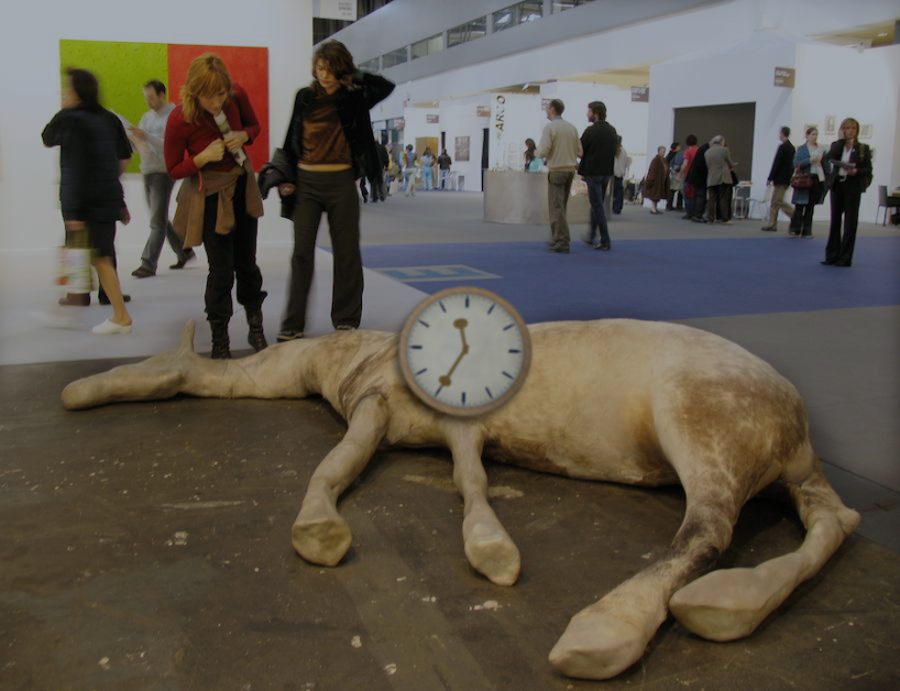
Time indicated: 11:35
